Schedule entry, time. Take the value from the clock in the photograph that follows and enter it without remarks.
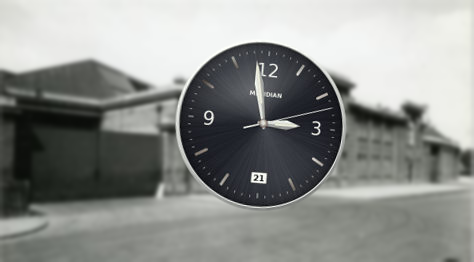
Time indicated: 2:58:12
